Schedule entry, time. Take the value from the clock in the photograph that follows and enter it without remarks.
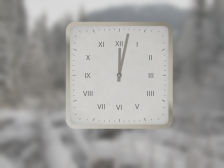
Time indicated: 12:02
